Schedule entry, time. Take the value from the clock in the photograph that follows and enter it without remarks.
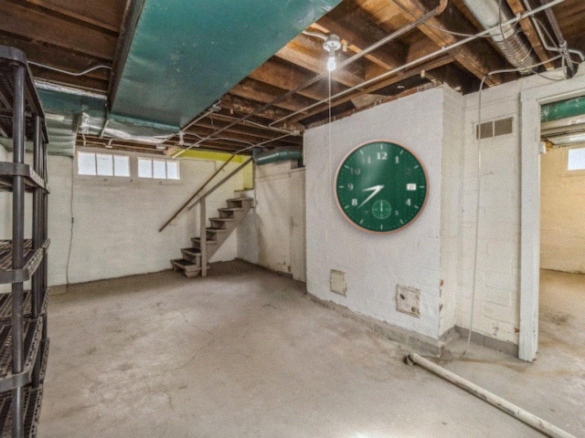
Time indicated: 8:38
